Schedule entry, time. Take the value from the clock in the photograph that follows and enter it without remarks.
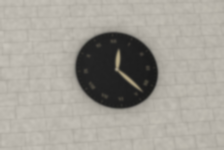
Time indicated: 12:23
